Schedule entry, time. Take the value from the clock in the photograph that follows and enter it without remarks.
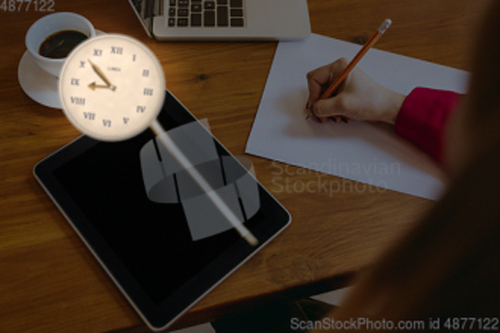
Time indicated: 8:52
